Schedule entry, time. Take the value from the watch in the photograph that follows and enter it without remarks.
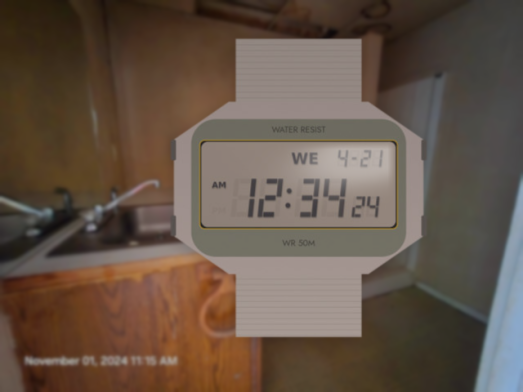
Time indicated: 12:34:24
